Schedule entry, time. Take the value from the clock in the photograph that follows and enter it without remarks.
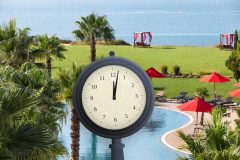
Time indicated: 12:02
